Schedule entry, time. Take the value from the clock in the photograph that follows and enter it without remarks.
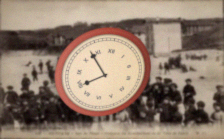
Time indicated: 7:53
